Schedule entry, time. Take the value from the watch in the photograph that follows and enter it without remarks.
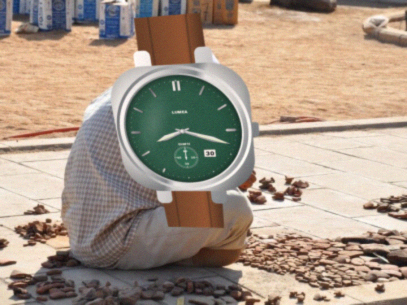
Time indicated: 8:18
